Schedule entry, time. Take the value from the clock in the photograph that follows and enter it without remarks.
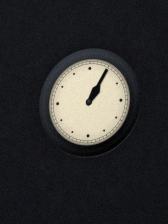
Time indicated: 1:05
